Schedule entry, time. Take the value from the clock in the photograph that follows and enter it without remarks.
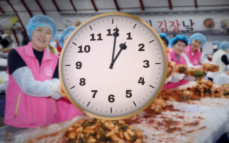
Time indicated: 1:01
